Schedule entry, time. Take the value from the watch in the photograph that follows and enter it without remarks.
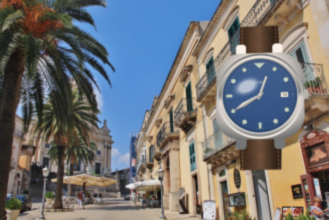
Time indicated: 12:40
